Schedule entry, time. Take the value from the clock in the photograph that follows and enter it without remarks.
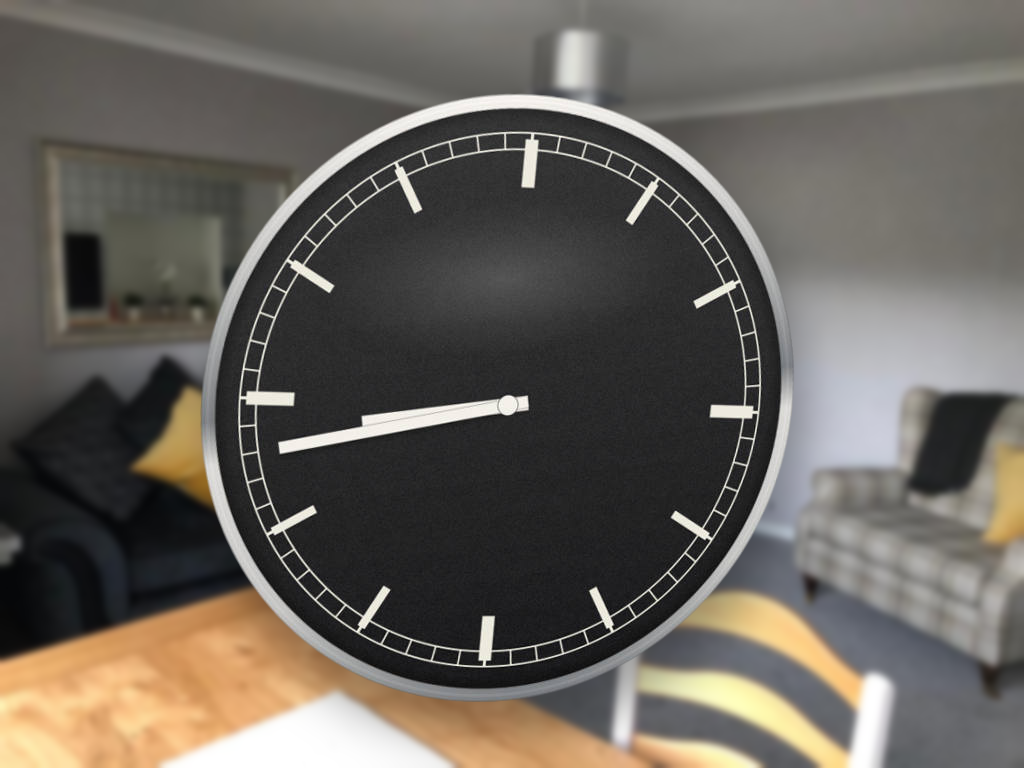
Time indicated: 8:43
